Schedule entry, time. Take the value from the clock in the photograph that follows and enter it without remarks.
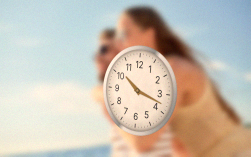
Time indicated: 10:18
